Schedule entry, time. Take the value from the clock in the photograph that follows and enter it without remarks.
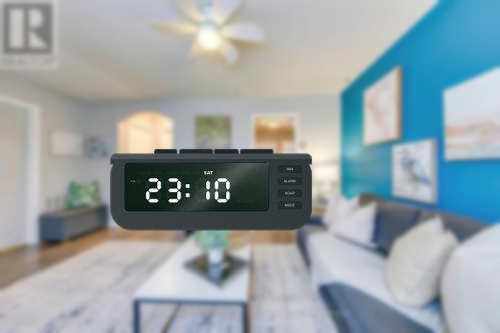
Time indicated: 23:10
